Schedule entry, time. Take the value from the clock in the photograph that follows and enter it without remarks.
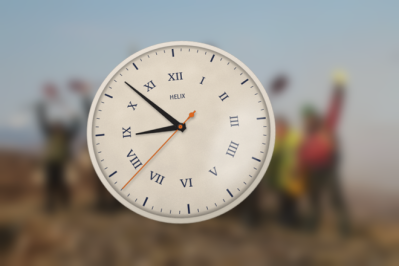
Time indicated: 8:52:38
